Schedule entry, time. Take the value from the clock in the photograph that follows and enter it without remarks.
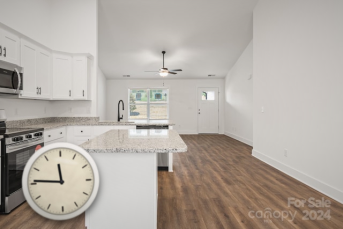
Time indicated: 11:46
